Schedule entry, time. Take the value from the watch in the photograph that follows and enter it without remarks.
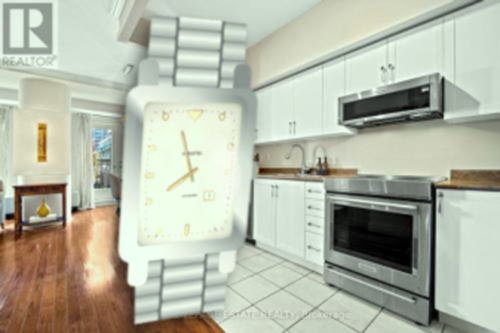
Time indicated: 7:57
